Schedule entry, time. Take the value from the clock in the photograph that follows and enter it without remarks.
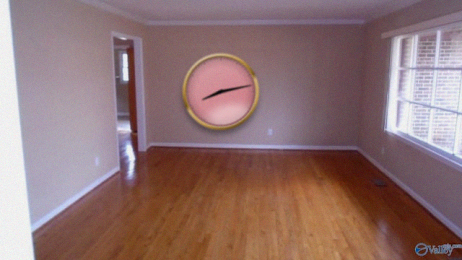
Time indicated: 8:13
